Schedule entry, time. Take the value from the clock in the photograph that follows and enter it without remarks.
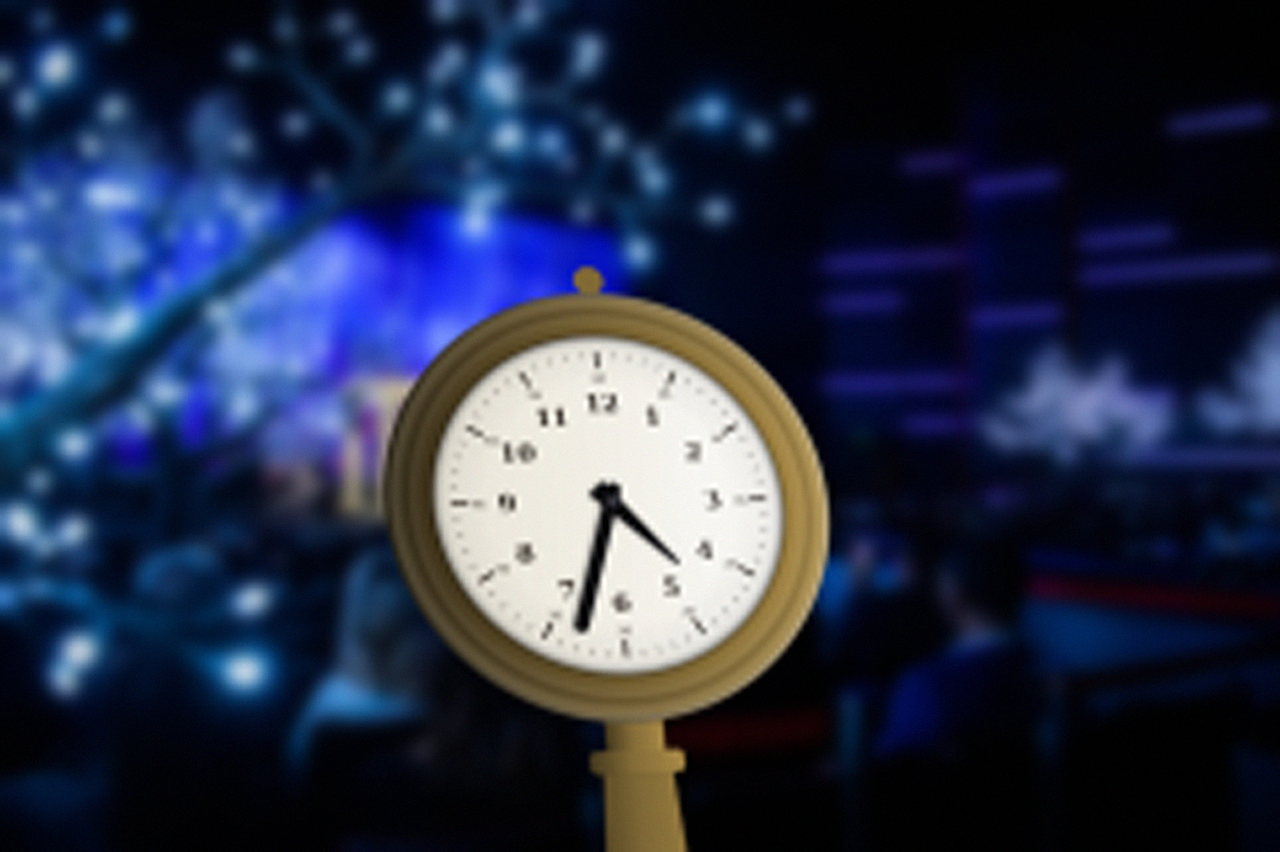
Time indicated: 4:33
